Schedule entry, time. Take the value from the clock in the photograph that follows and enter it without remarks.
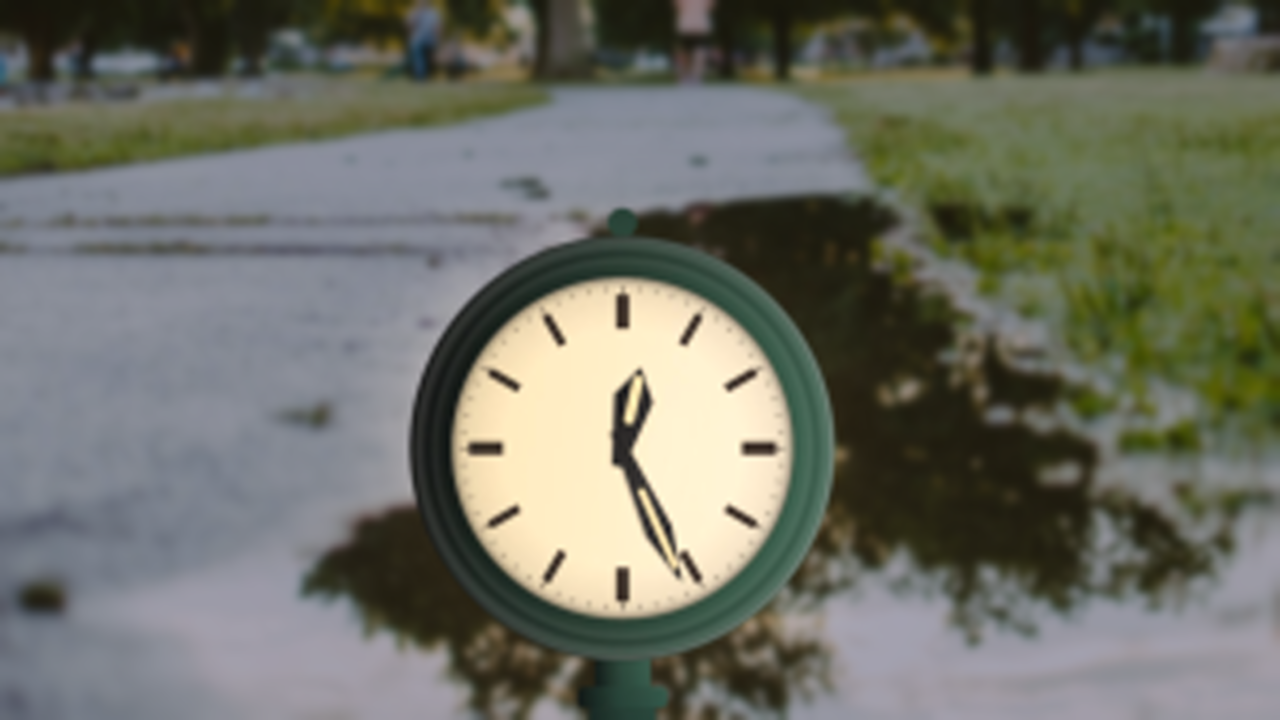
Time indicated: 12:26
